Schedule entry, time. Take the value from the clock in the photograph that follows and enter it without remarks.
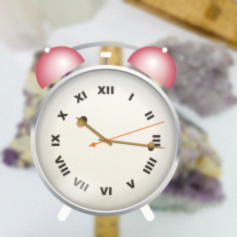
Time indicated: 10:16:12
